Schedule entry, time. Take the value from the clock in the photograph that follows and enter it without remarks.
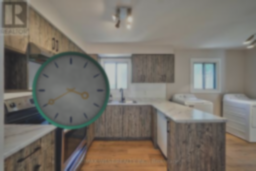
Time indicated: 3:40
